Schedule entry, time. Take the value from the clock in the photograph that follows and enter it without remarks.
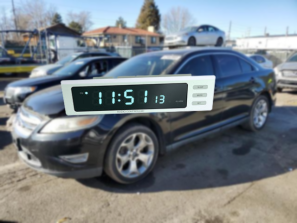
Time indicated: 11:51:13
